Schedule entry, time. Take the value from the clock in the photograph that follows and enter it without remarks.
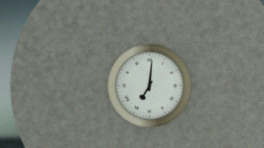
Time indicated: 7:01
